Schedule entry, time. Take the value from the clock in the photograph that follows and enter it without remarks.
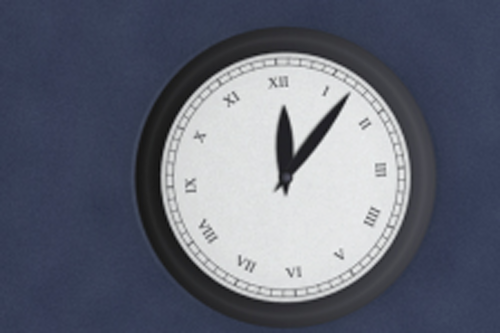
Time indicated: 12:07
